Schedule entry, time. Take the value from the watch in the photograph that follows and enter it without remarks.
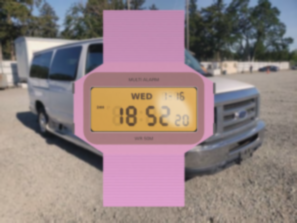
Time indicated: 18:52:20
